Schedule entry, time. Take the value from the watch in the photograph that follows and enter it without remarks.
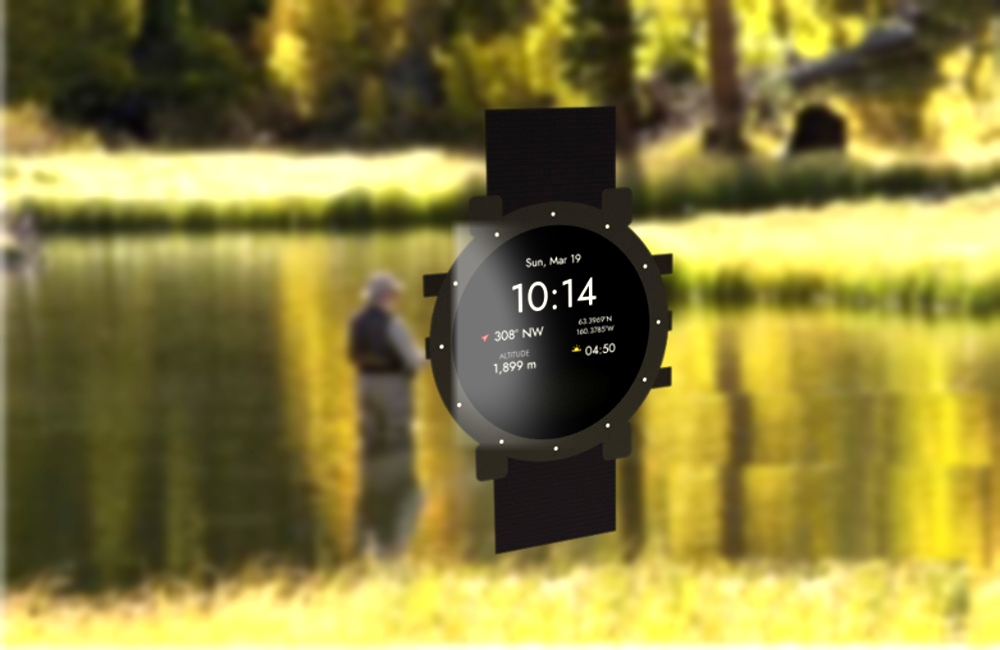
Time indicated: 10:14
